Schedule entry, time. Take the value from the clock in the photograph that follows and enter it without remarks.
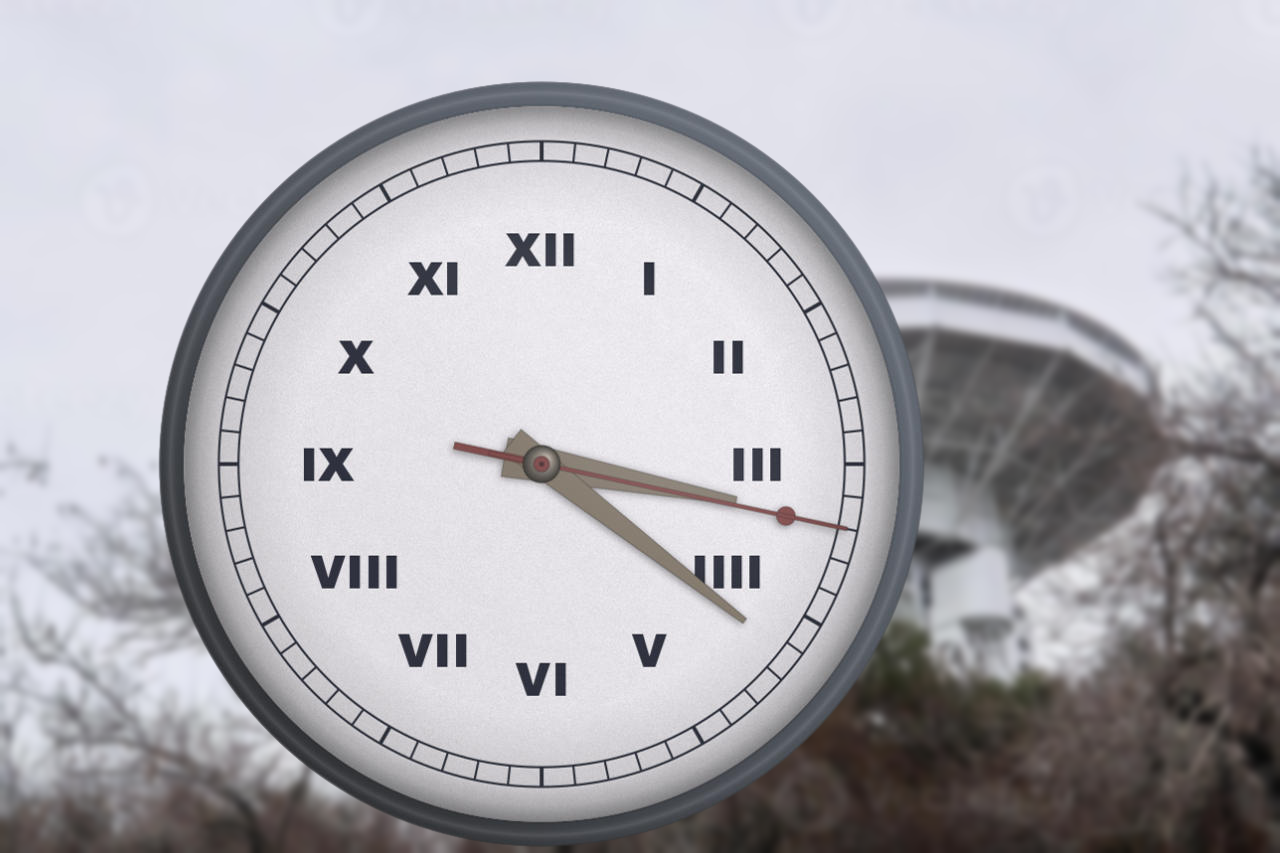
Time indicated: 3:21:17
